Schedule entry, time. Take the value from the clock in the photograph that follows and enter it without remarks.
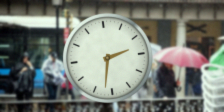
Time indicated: 2:32
